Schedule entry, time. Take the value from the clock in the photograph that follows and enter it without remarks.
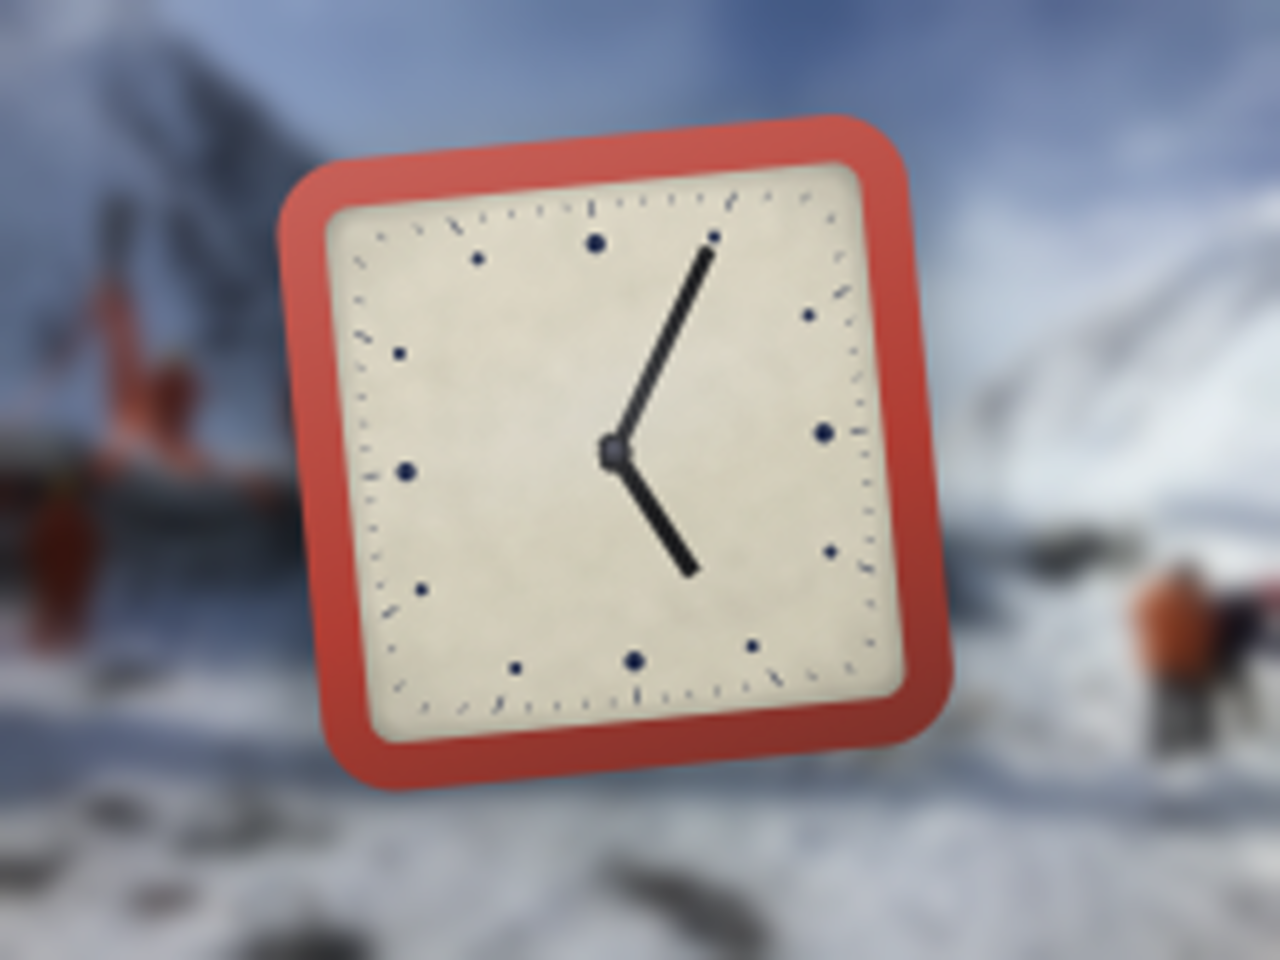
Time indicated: 5:05
